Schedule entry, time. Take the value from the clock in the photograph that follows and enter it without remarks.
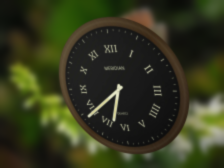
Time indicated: 6:39
